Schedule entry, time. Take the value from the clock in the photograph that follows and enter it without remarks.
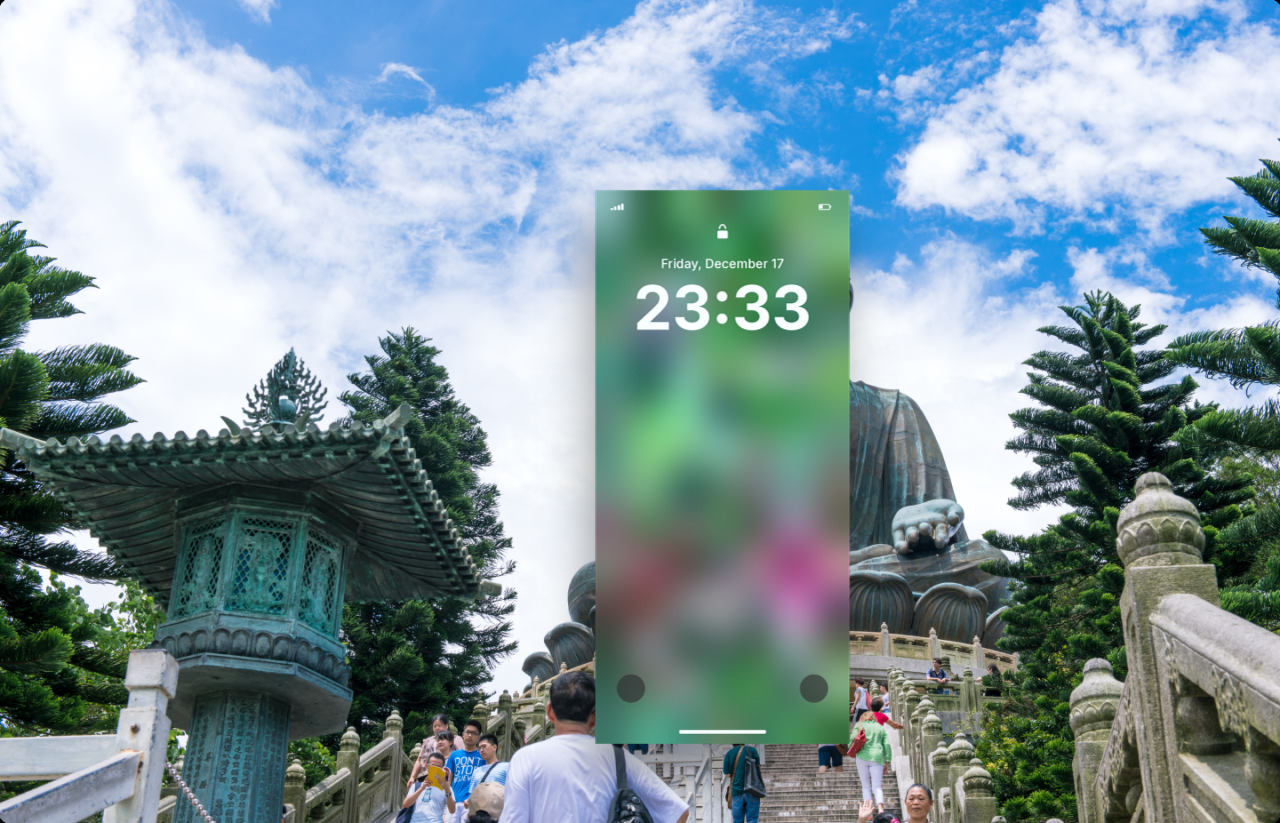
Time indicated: 23:33
